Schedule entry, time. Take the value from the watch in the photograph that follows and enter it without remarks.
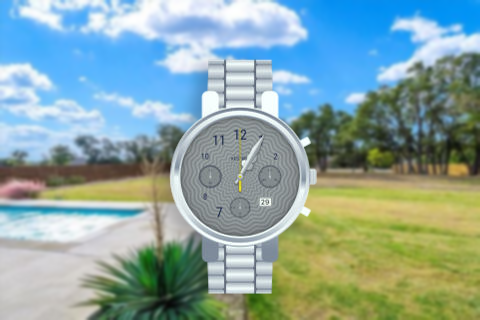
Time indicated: 1:05
